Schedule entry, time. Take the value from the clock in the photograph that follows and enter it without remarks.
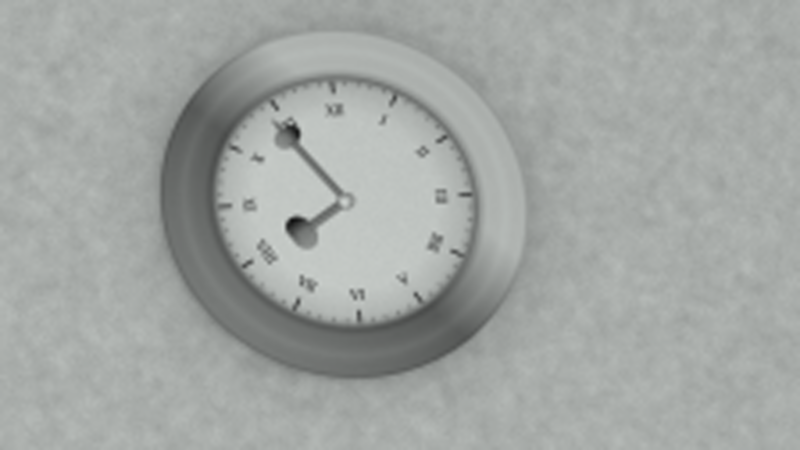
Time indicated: 7:54
